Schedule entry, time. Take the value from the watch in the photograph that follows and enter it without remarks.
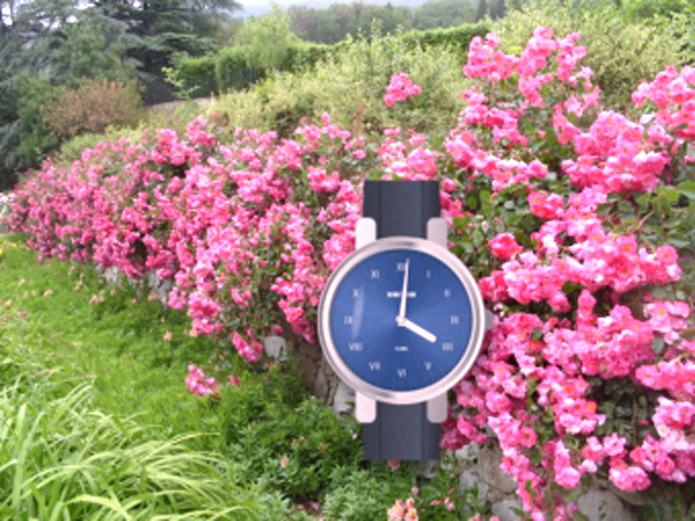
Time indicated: 4:01
